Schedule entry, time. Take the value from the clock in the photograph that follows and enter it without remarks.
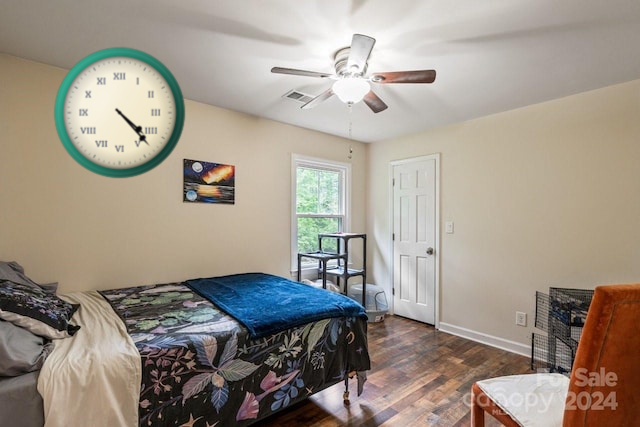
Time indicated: 4:23
